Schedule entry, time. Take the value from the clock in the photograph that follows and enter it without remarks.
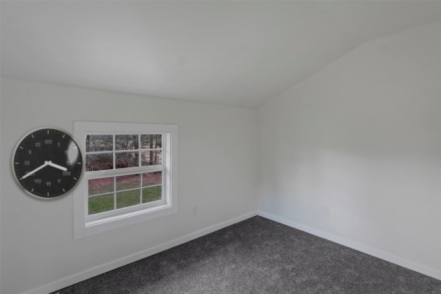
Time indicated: 3:40
